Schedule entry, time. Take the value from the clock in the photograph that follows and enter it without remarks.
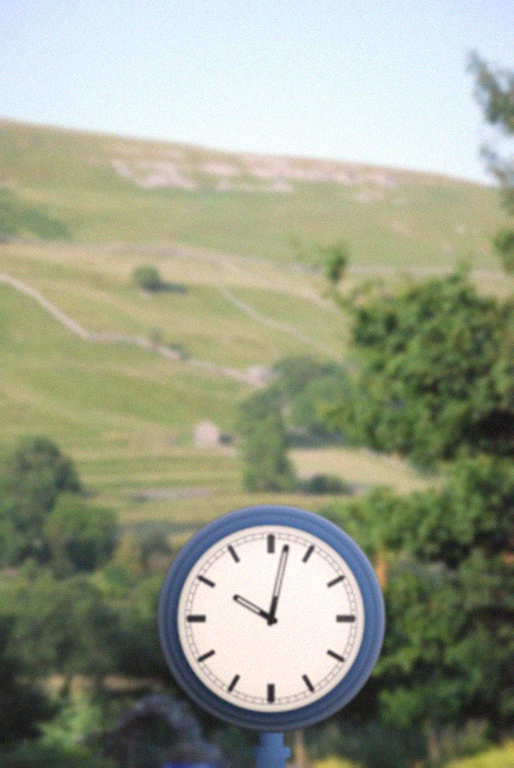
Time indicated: 10:02
